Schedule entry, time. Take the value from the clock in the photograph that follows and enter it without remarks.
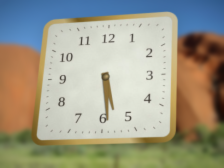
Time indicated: 5:29
